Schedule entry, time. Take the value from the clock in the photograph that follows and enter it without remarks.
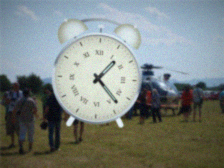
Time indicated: 1:23
